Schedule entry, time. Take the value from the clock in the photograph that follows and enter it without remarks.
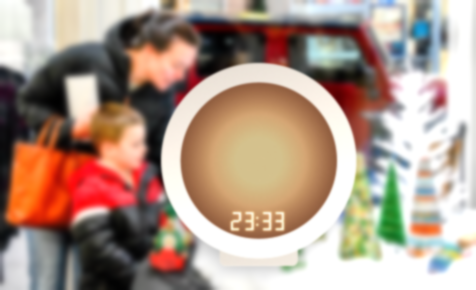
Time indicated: 23:33
